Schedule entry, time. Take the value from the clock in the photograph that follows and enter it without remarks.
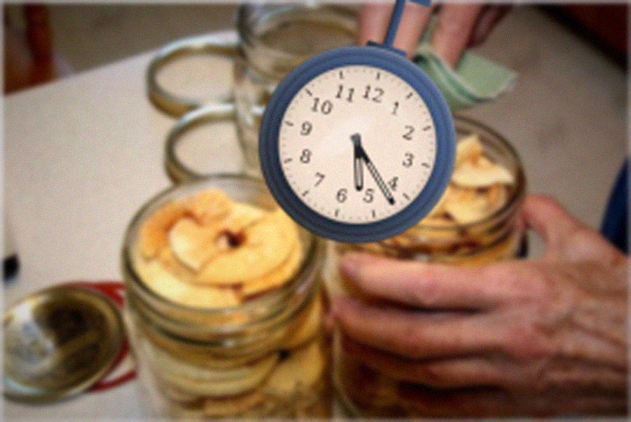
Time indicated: 5:22
